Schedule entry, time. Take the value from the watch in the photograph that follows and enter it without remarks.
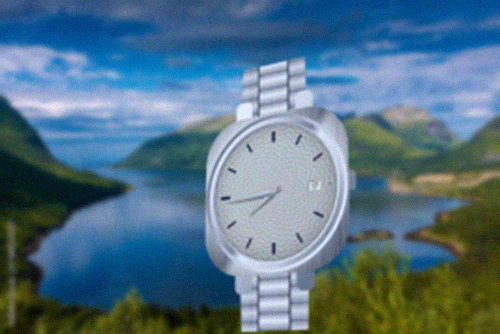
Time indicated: 7:44
